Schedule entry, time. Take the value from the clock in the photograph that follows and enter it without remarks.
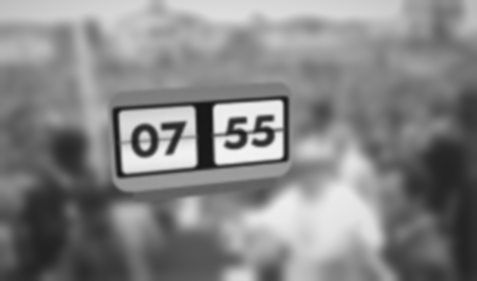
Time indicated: 7:55
